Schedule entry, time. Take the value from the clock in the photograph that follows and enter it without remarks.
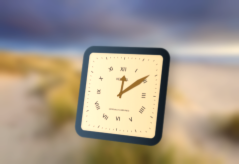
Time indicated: 12:09
